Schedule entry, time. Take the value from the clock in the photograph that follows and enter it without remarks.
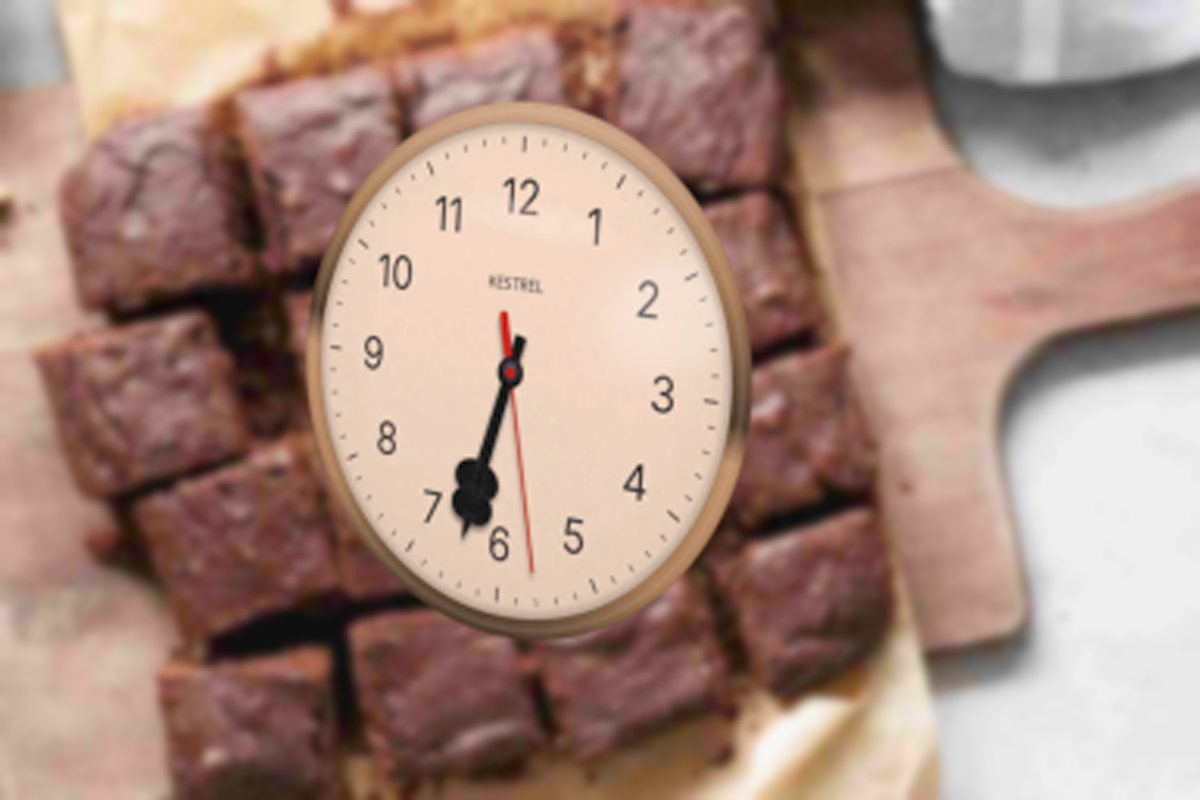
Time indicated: 6:32:28
